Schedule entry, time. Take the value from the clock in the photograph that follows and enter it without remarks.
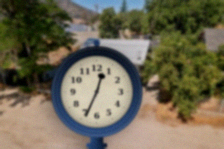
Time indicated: 12:34
